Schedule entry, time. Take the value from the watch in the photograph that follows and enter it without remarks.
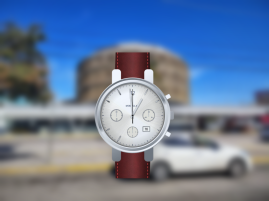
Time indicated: 12:59
